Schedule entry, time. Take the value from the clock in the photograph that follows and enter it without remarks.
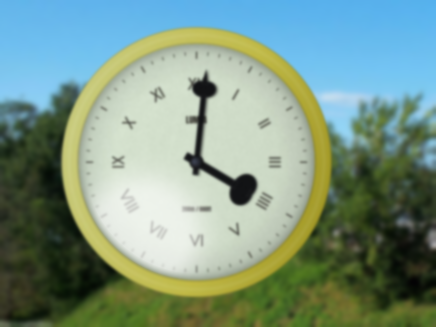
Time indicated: 4:01
